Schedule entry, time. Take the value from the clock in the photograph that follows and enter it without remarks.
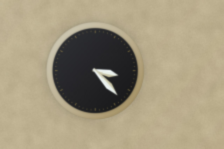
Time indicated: 3:23
